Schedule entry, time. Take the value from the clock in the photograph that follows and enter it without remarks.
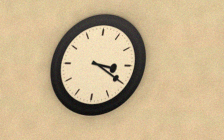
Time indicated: 3:20
